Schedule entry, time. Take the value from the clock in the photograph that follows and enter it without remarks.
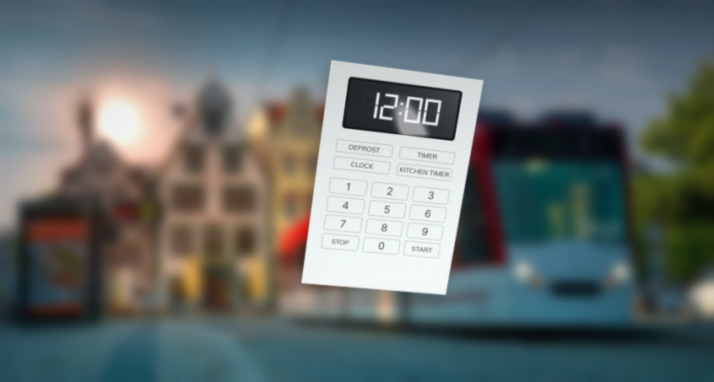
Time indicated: 12:00
